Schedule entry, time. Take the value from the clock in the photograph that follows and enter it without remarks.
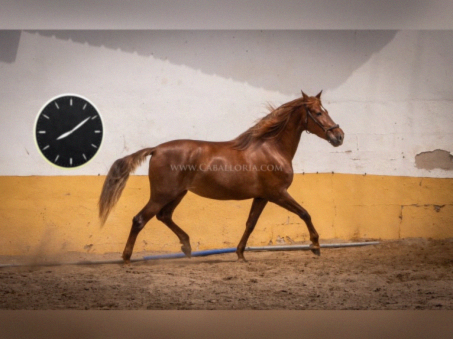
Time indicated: 8:09
